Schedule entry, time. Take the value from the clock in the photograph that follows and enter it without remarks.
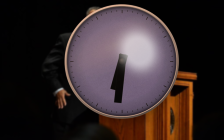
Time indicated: 6:31
